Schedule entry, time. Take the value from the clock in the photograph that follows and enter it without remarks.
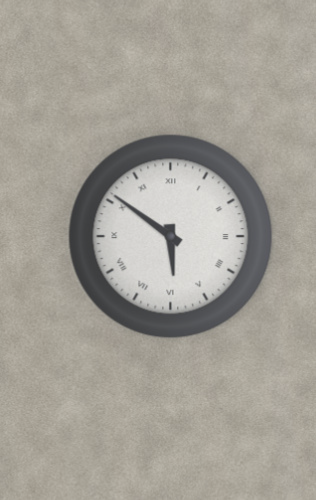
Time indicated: 5:51
